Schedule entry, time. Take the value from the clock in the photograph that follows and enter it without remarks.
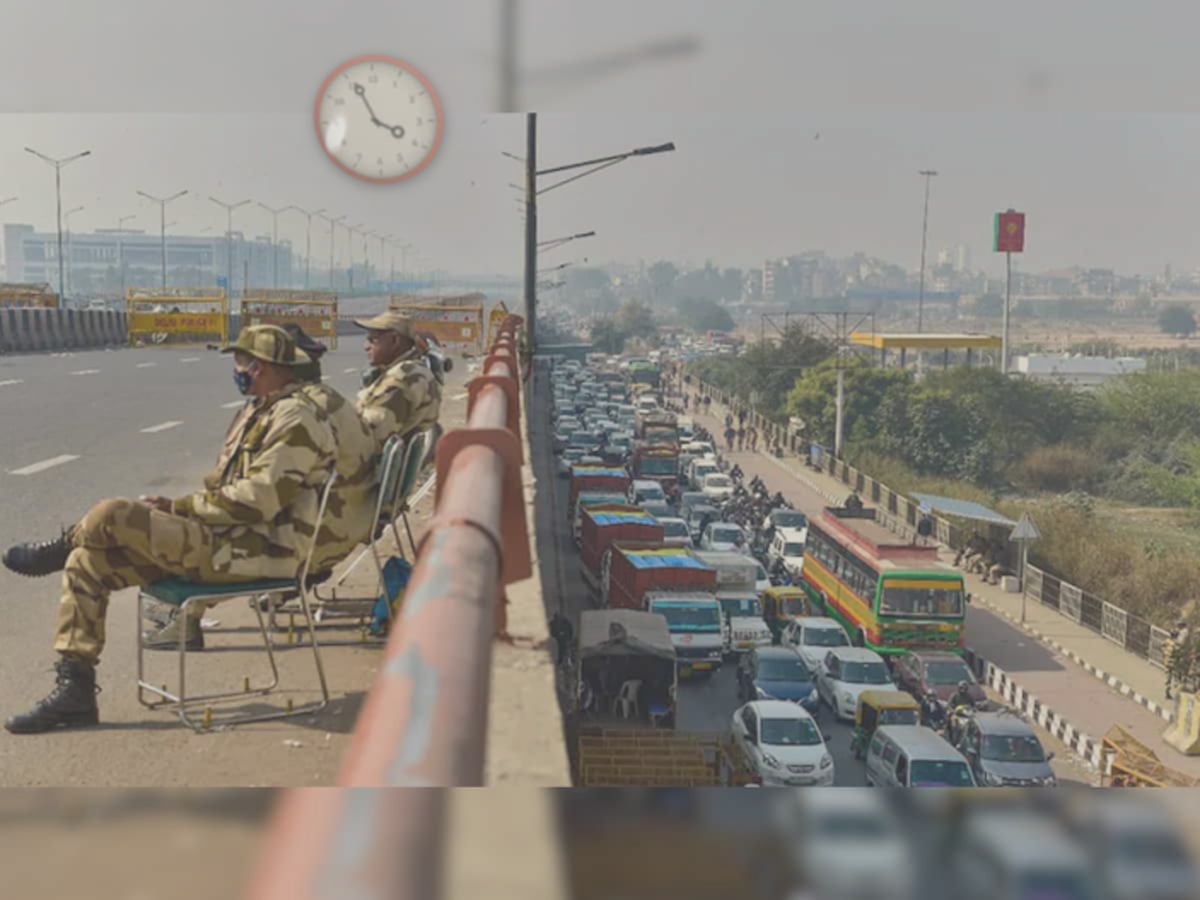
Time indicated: 3:56
